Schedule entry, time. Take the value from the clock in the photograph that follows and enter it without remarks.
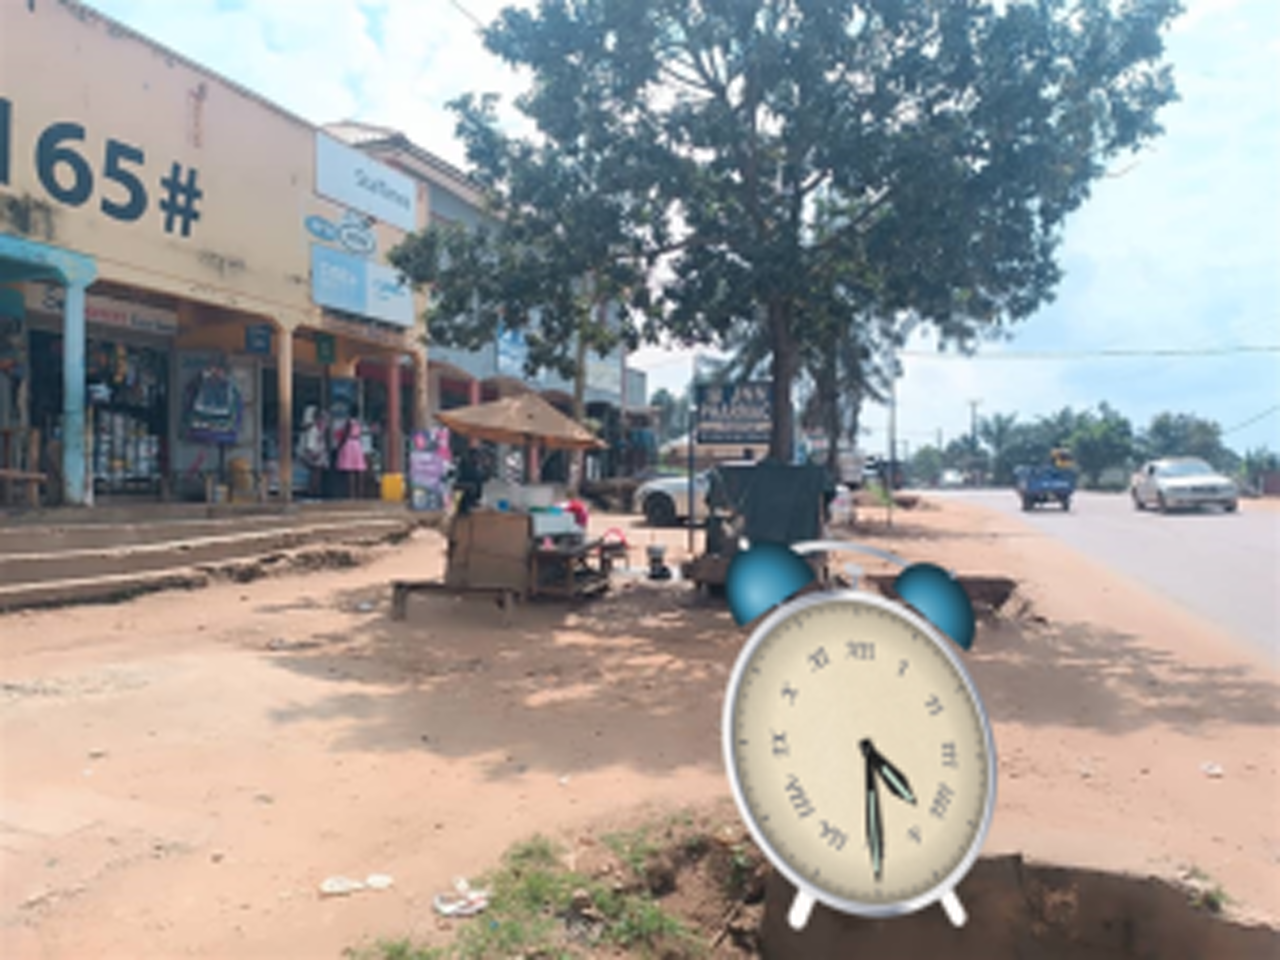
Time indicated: 4:30
